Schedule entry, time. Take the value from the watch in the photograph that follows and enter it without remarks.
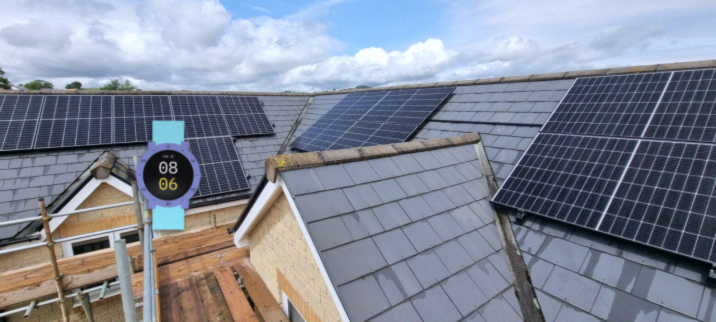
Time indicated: 8:06
